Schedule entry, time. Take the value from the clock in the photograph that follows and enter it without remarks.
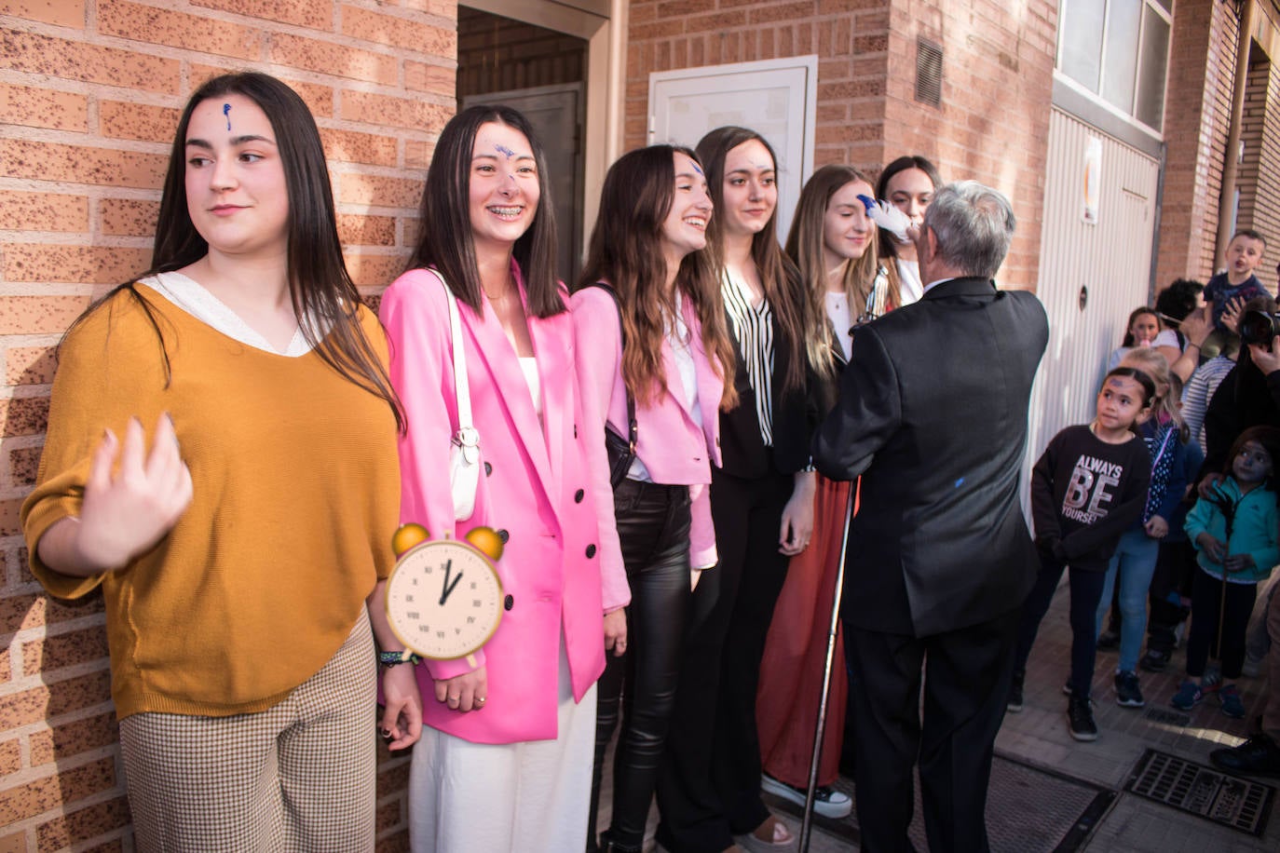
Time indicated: 1:01
